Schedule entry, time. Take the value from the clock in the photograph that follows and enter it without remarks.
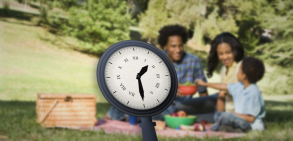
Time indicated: 1:30
